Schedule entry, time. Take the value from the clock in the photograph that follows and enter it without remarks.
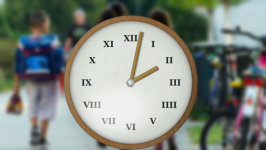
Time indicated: 2:02
